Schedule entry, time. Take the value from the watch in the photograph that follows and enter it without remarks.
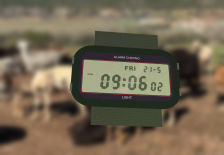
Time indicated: 9:06:02
